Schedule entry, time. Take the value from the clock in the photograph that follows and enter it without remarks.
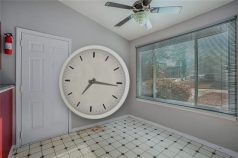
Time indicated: 7:16
